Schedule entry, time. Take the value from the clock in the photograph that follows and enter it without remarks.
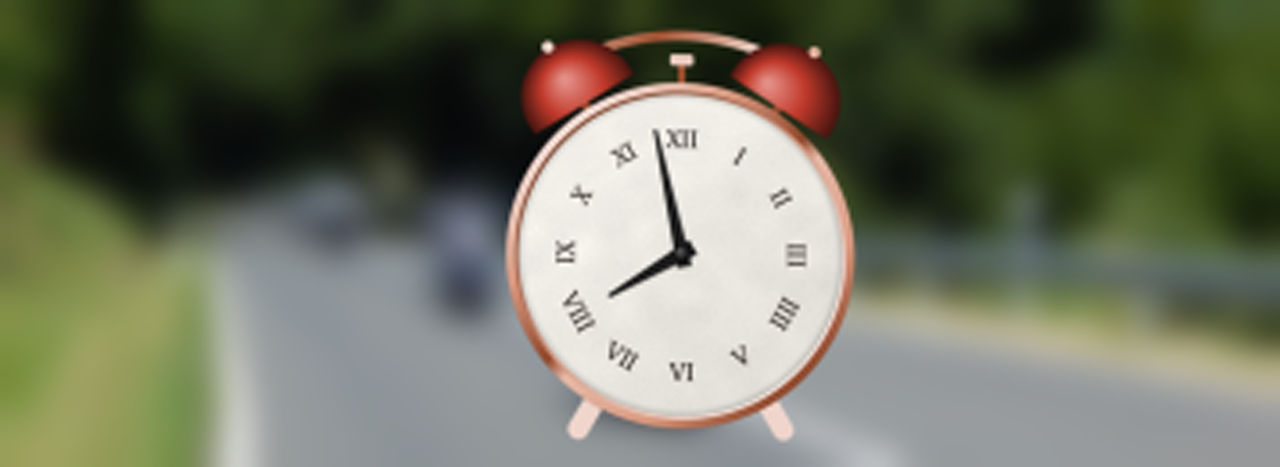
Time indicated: 7:58
